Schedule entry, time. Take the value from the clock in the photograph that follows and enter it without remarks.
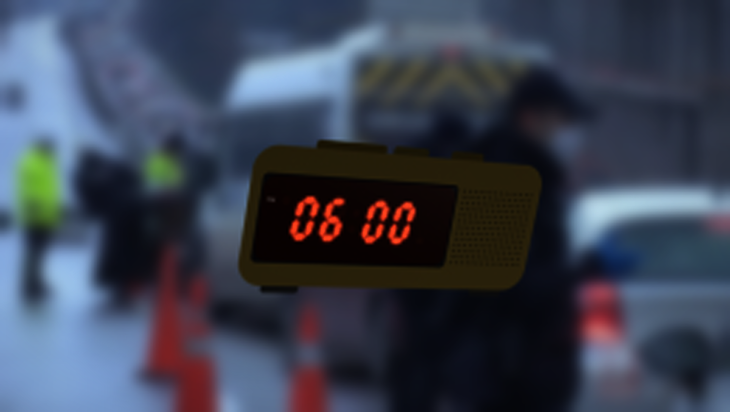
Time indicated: 6:00
